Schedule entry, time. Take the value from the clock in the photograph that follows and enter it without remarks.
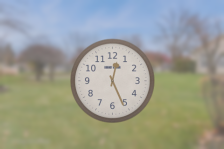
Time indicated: 12:26
